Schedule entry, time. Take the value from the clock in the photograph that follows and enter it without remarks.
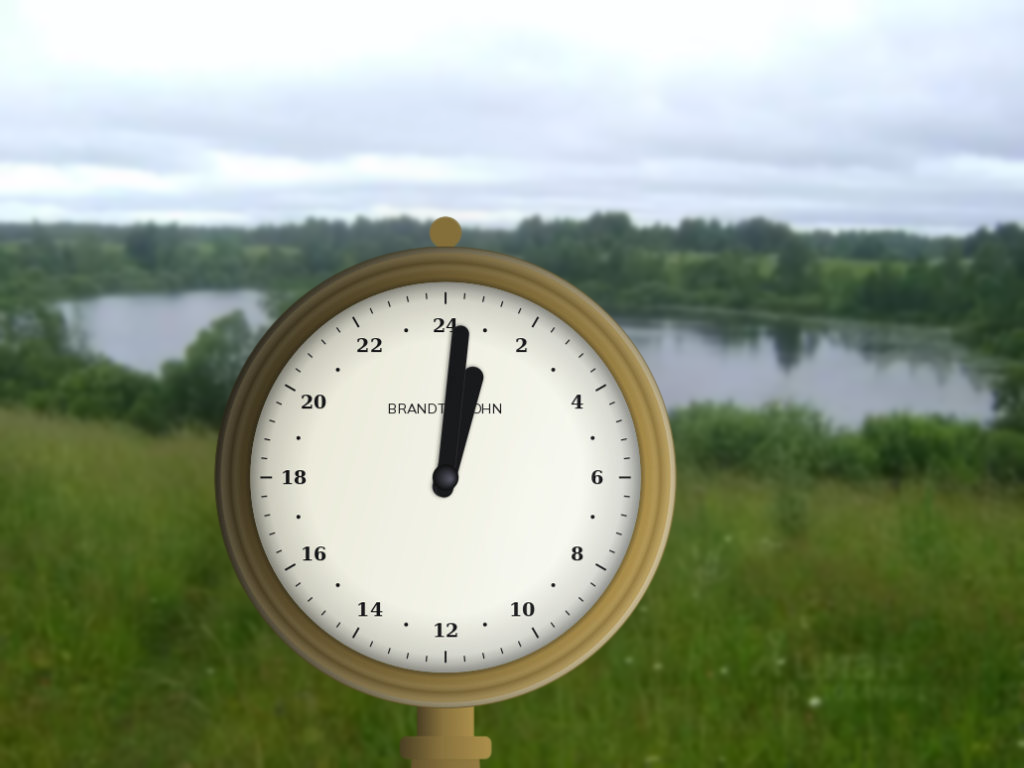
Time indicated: 1:01
